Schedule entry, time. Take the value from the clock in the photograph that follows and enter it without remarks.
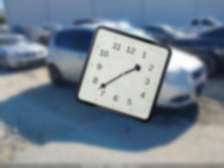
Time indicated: 1:37
